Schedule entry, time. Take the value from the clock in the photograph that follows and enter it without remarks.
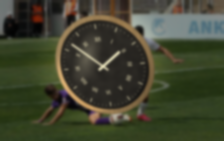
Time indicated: 1:52
